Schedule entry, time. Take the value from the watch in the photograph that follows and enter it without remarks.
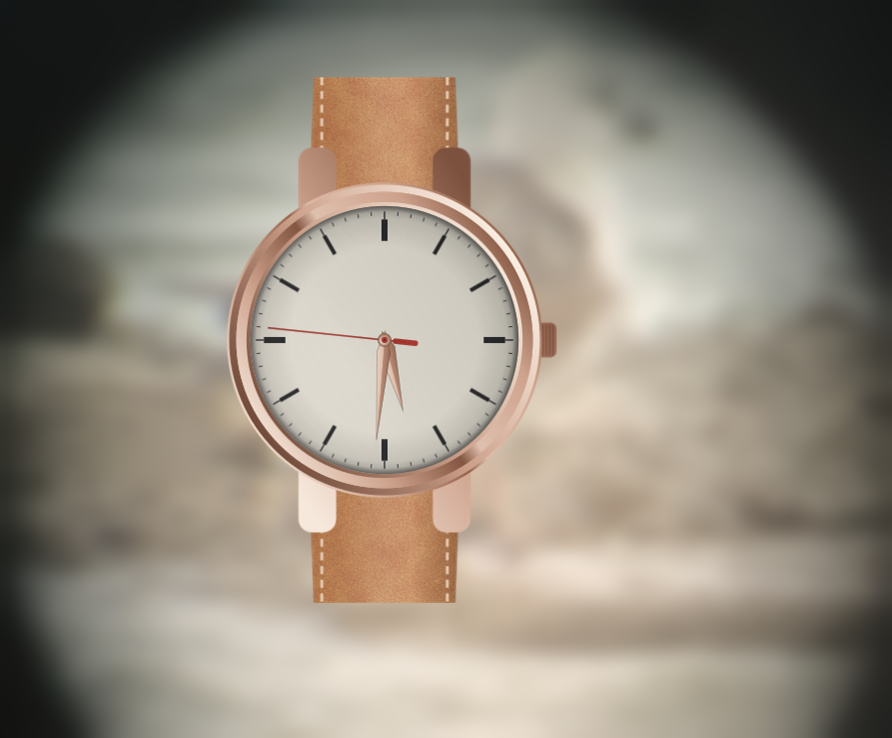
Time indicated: 5:30:46
